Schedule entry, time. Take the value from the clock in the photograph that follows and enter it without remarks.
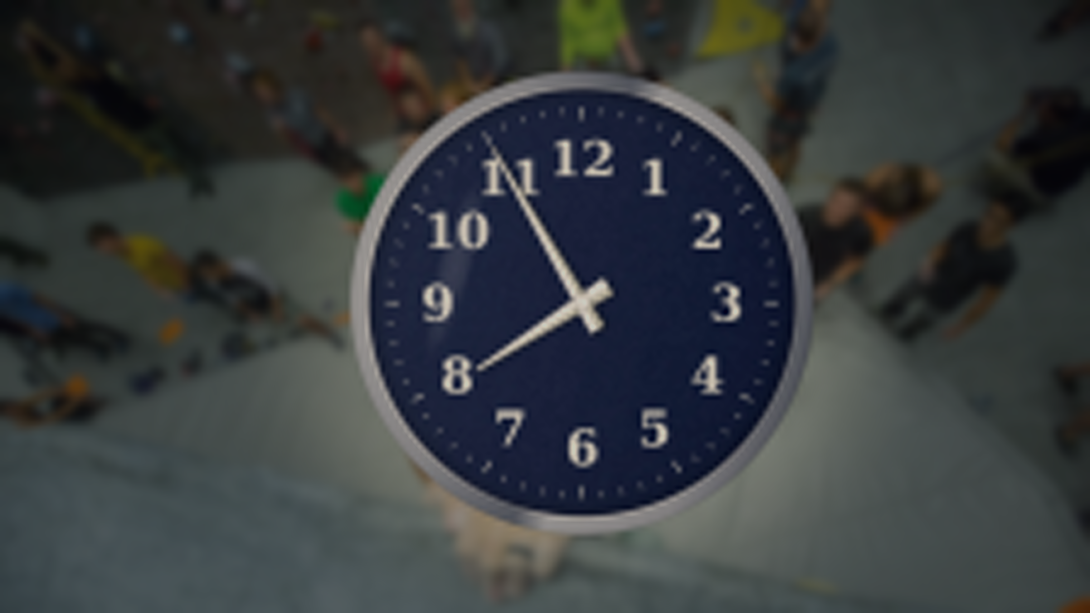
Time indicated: 7:55
